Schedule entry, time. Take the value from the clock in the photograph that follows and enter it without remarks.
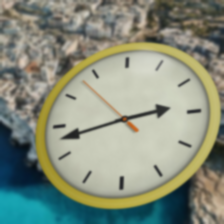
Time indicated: 2:42:53
